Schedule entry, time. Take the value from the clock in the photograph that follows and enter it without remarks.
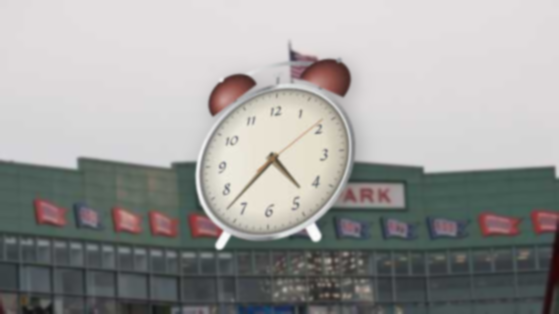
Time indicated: 4:37:09
